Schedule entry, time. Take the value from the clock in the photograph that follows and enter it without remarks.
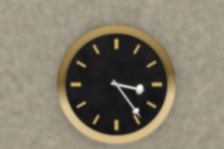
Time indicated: 3:24
